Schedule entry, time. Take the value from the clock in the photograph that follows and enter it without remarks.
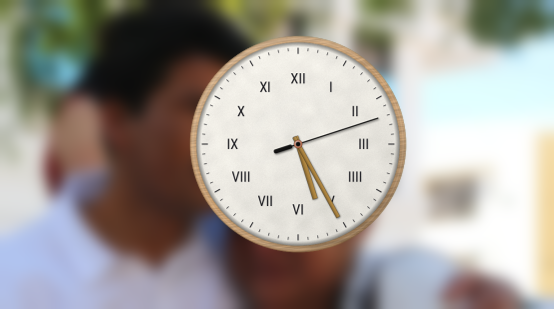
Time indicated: 5:25:12
